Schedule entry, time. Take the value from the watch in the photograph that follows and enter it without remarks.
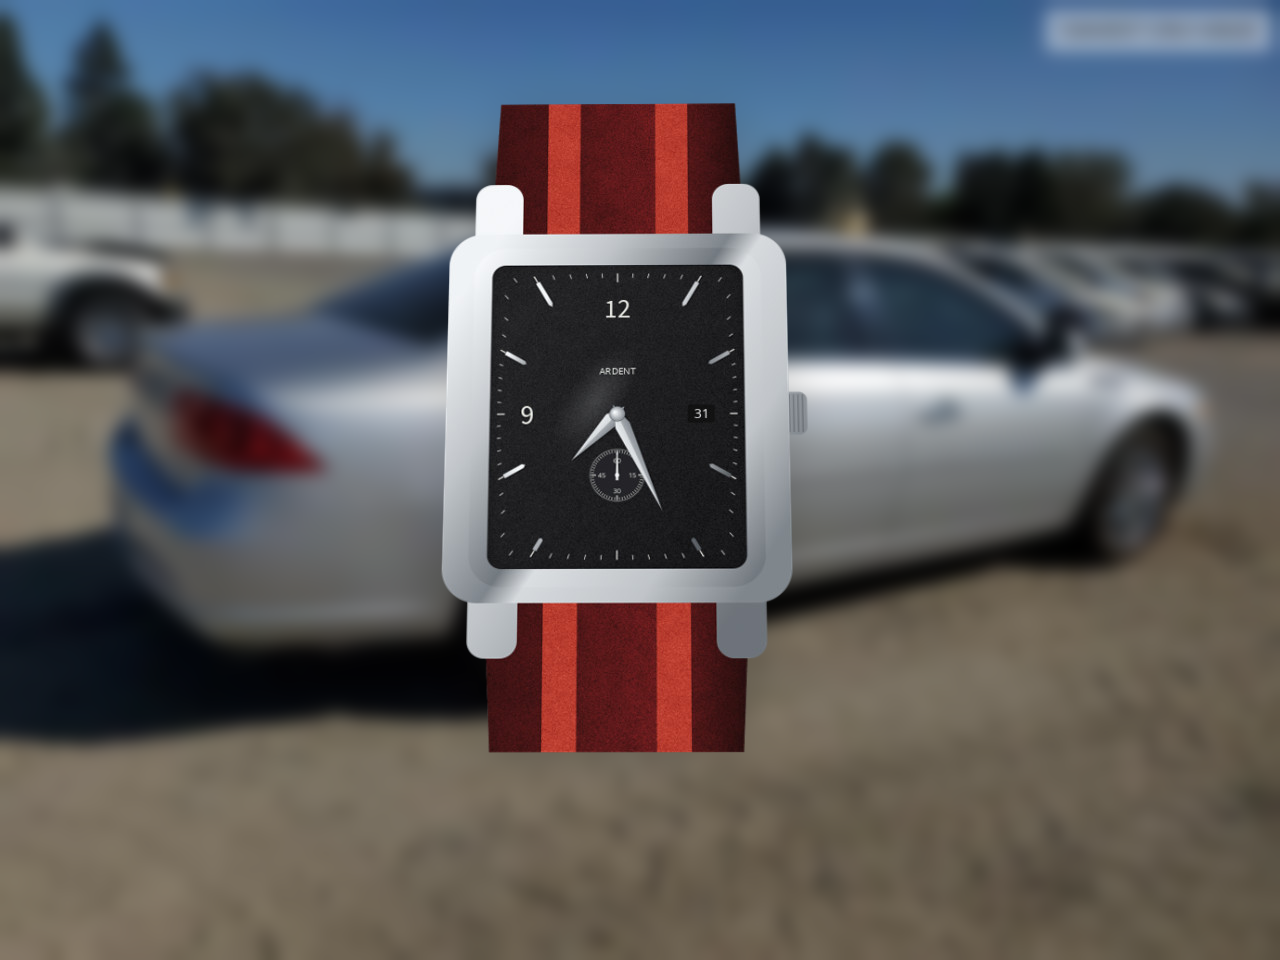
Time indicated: 7:26
